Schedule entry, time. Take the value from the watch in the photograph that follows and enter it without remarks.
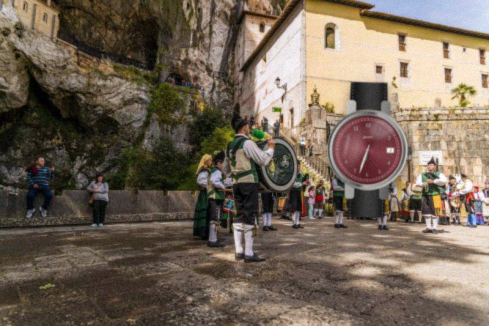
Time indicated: 6:33
